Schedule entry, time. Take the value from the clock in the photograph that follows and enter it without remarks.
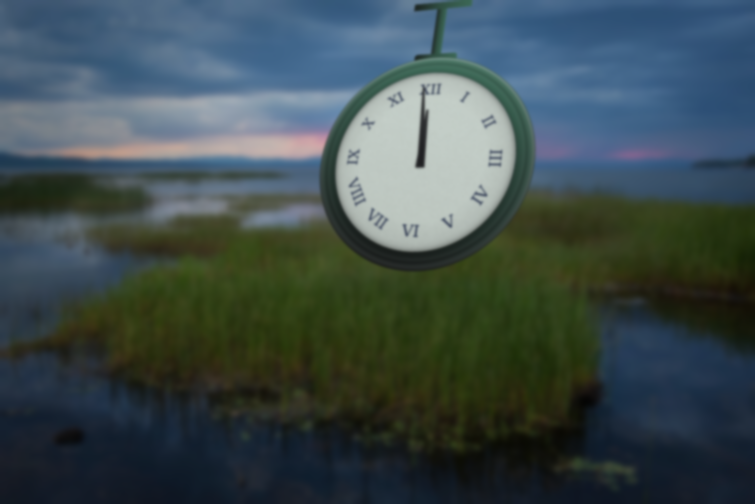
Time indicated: 11:59
